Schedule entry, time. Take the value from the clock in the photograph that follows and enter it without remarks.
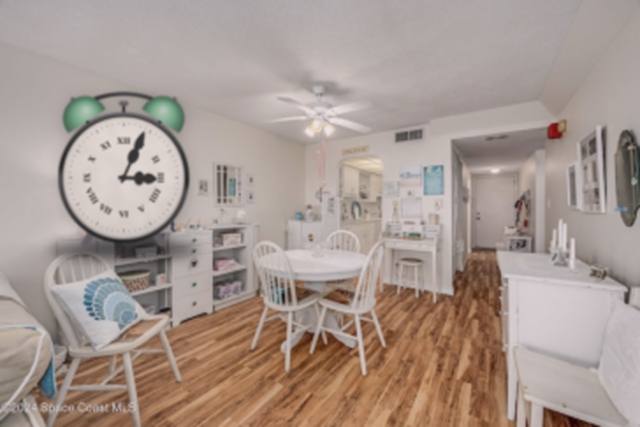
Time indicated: 3:04
